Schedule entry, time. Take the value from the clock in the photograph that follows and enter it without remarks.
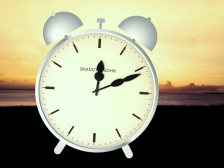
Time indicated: 12:11
